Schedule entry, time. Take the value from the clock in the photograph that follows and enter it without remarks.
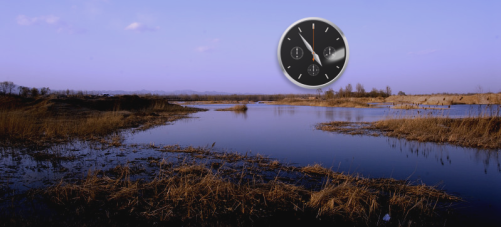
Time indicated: 4:54
